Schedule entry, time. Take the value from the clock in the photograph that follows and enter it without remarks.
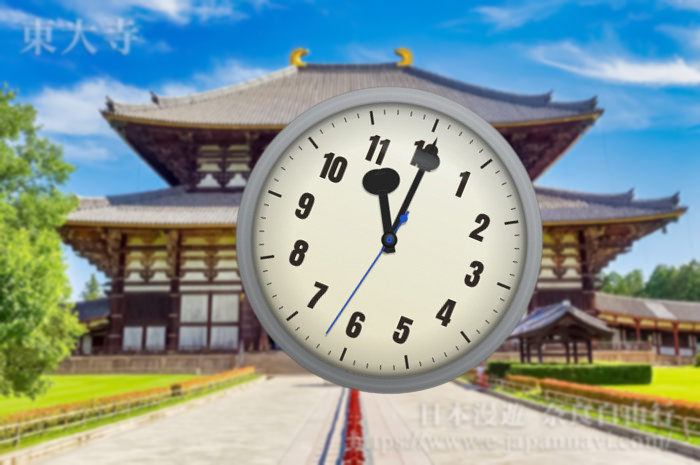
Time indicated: 11:00:32
